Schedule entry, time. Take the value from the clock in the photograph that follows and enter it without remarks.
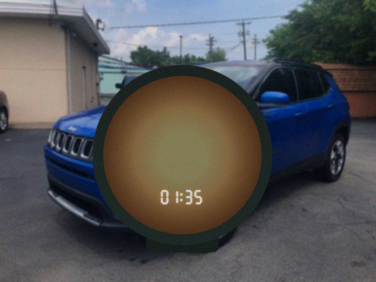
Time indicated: 1:35
